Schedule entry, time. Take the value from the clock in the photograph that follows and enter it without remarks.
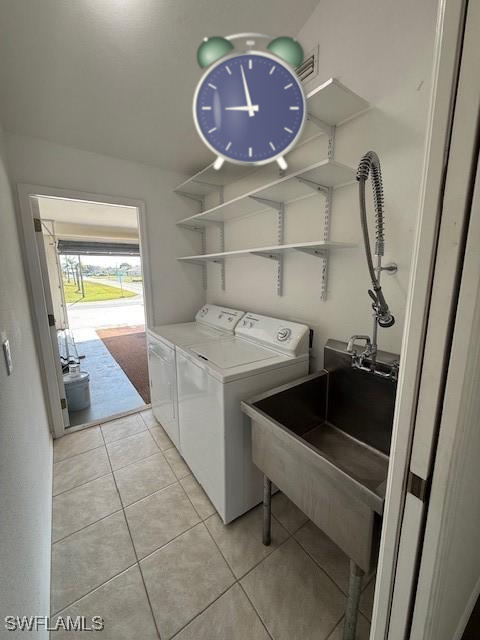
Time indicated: 8:58
